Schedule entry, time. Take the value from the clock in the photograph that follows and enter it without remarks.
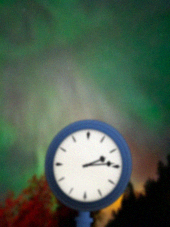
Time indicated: 2:14
